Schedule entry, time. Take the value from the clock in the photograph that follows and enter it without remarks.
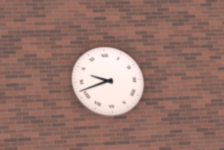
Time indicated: 9:42
